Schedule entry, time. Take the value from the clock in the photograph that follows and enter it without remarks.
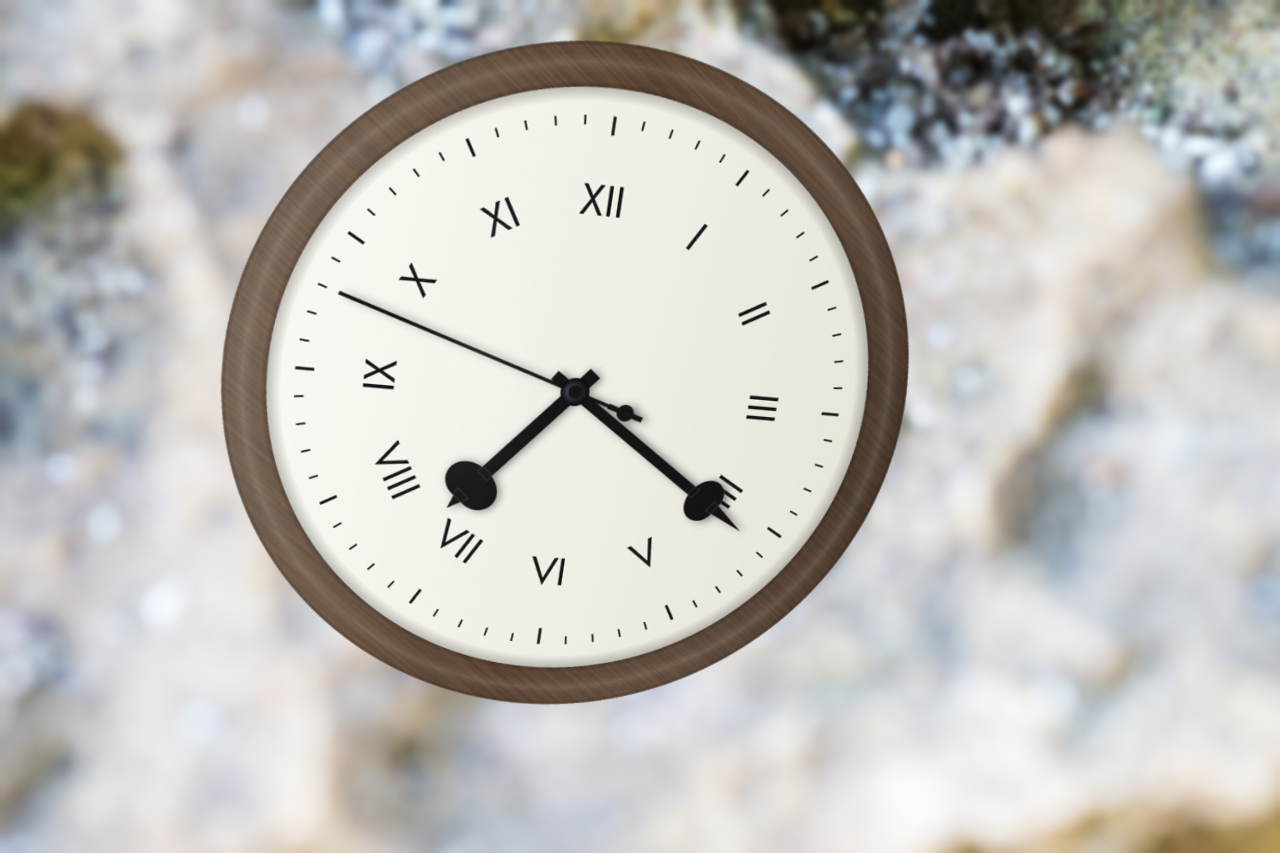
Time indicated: 7:20:48
